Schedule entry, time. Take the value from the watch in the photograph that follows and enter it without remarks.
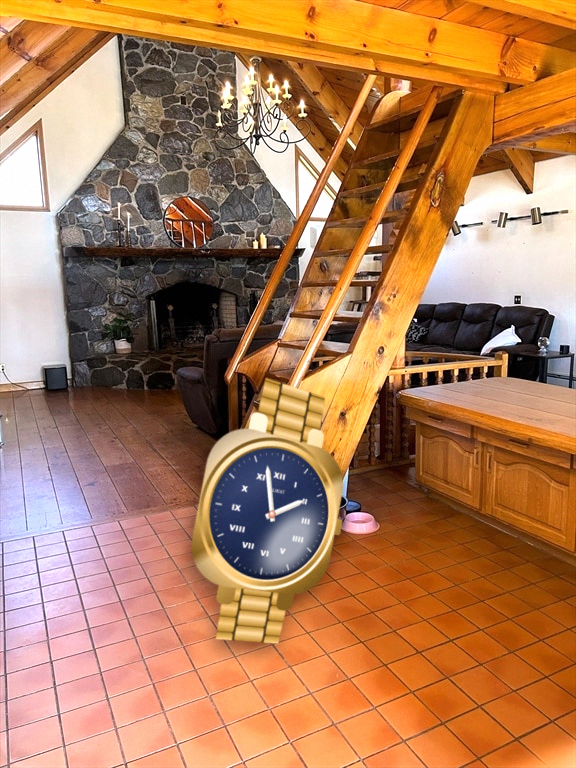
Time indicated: 1:57
